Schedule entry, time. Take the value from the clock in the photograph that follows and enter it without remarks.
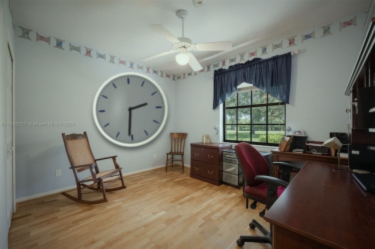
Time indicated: 2:31
